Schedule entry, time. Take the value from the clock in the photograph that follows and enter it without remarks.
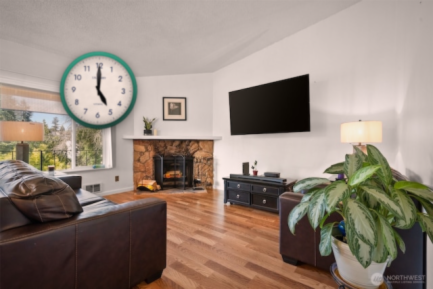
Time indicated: 5:00
